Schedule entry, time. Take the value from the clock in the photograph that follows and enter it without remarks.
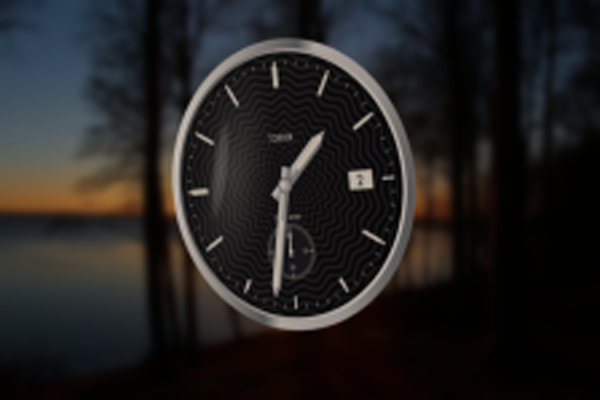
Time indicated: 1:32
